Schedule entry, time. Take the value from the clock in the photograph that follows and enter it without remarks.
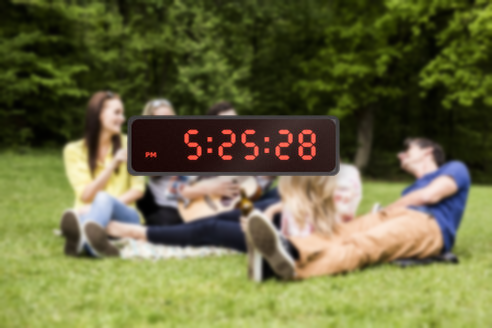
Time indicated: 5:25:28
